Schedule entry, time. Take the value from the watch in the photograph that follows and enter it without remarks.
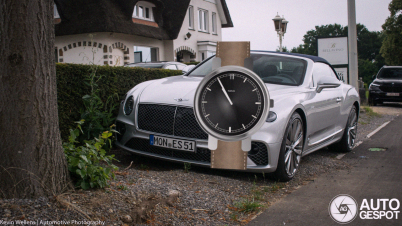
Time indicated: 10:55
